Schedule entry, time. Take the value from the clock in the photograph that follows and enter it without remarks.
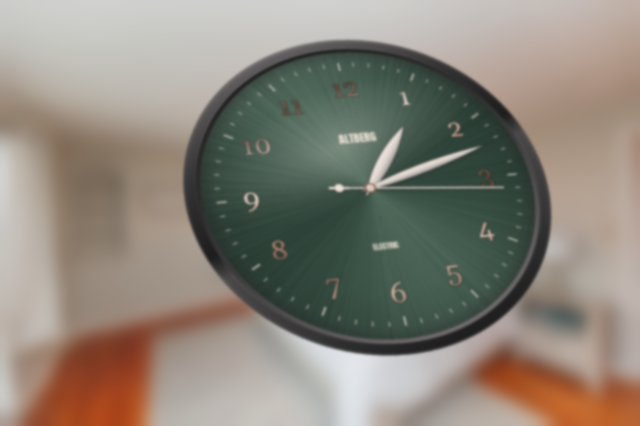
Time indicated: 1:12:16
